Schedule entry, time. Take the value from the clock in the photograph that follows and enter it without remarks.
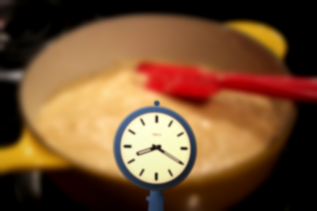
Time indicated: 8:20
